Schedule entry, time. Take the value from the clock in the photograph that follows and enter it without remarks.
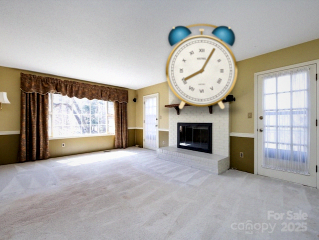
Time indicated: 8:05
